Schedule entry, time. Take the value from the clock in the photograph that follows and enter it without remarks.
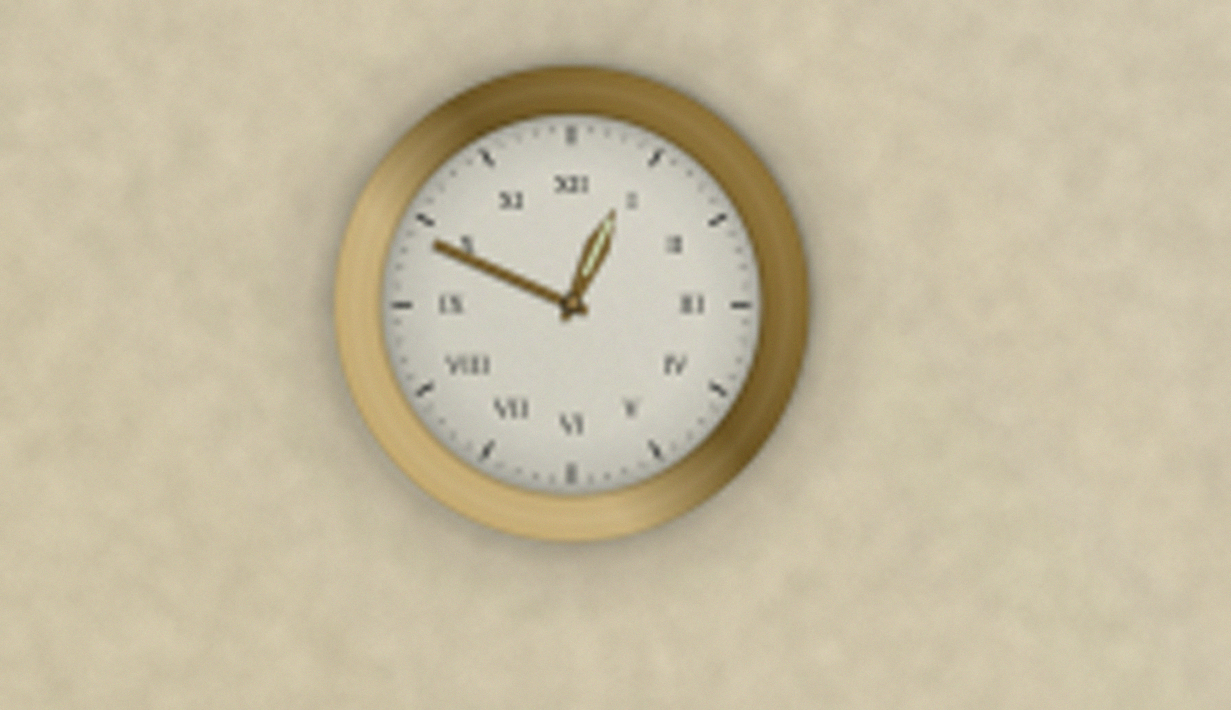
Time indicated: 12:49
